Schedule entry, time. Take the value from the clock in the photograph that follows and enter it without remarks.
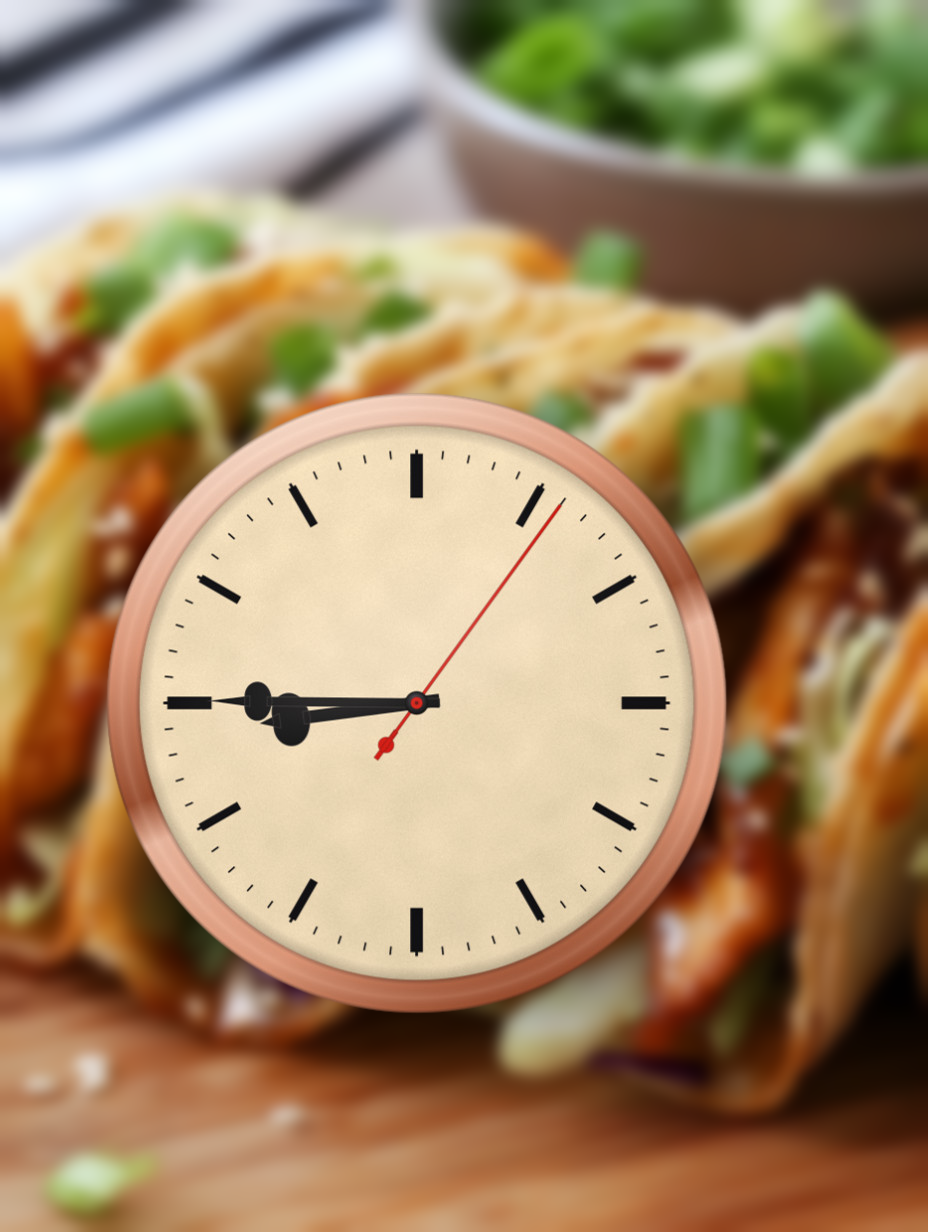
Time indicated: 8:45:06
